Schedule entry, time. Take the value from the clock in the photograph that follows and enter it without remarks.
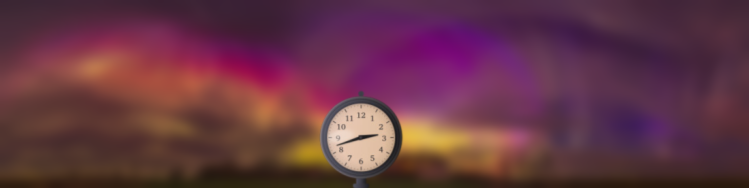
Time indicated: 2:42
